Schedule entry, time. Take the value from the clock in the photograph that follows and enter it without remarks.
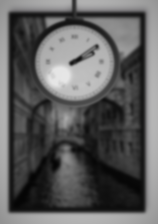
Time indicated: 2:09
